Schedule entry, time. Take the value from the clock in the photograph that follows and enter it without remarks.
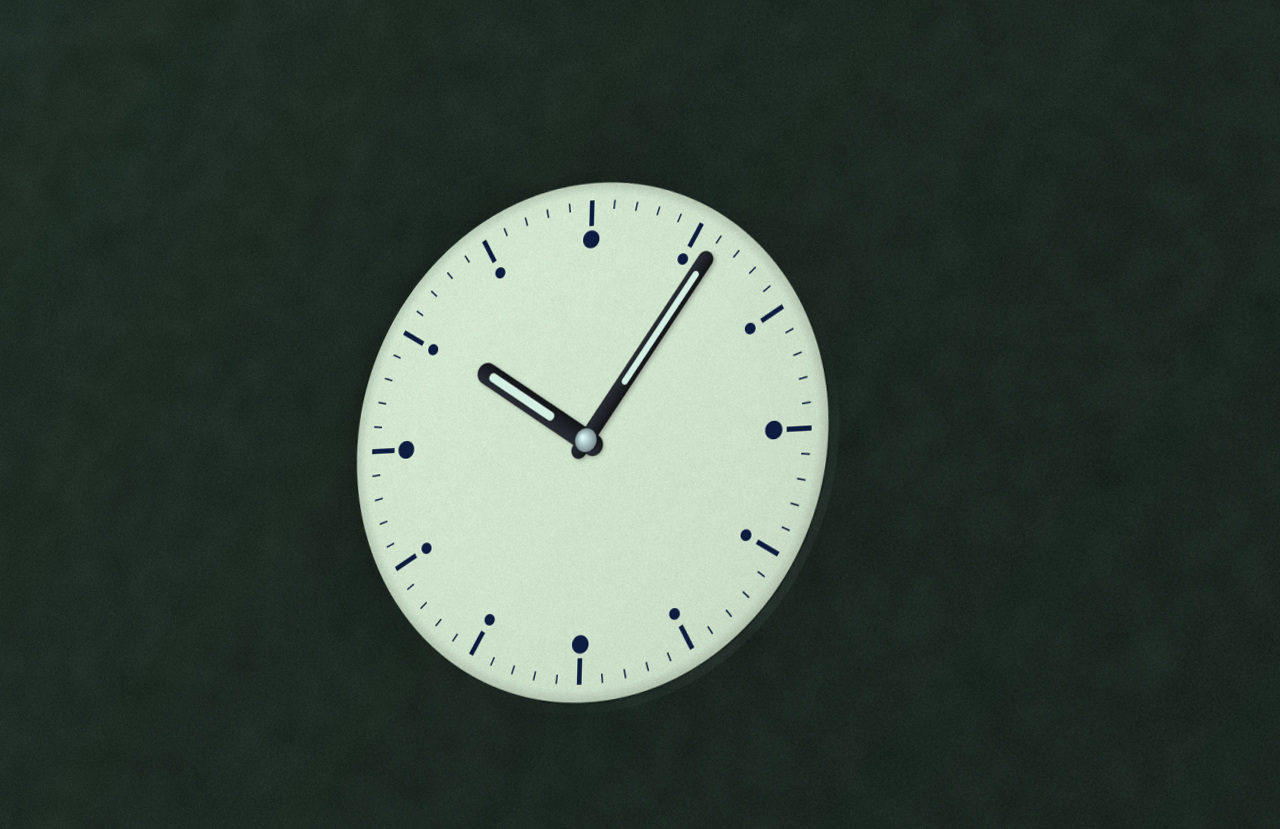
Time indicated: 10:06
